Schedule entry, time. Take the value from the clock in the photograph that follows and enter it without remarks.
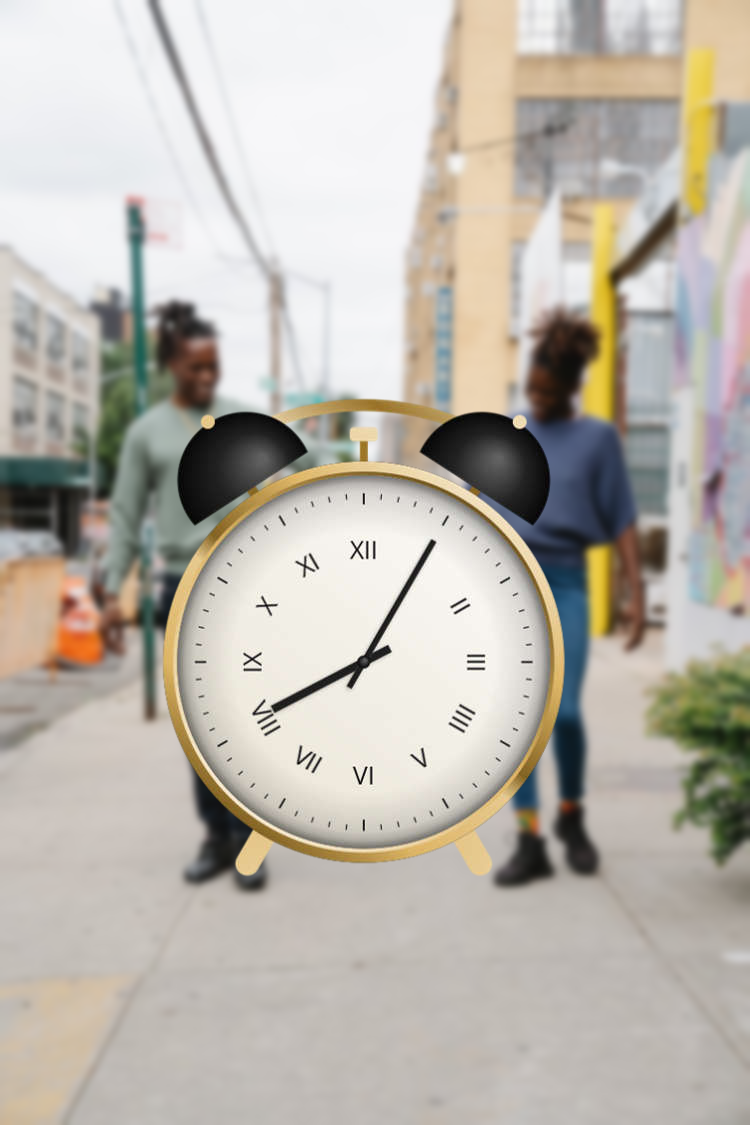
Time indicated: 8:05
